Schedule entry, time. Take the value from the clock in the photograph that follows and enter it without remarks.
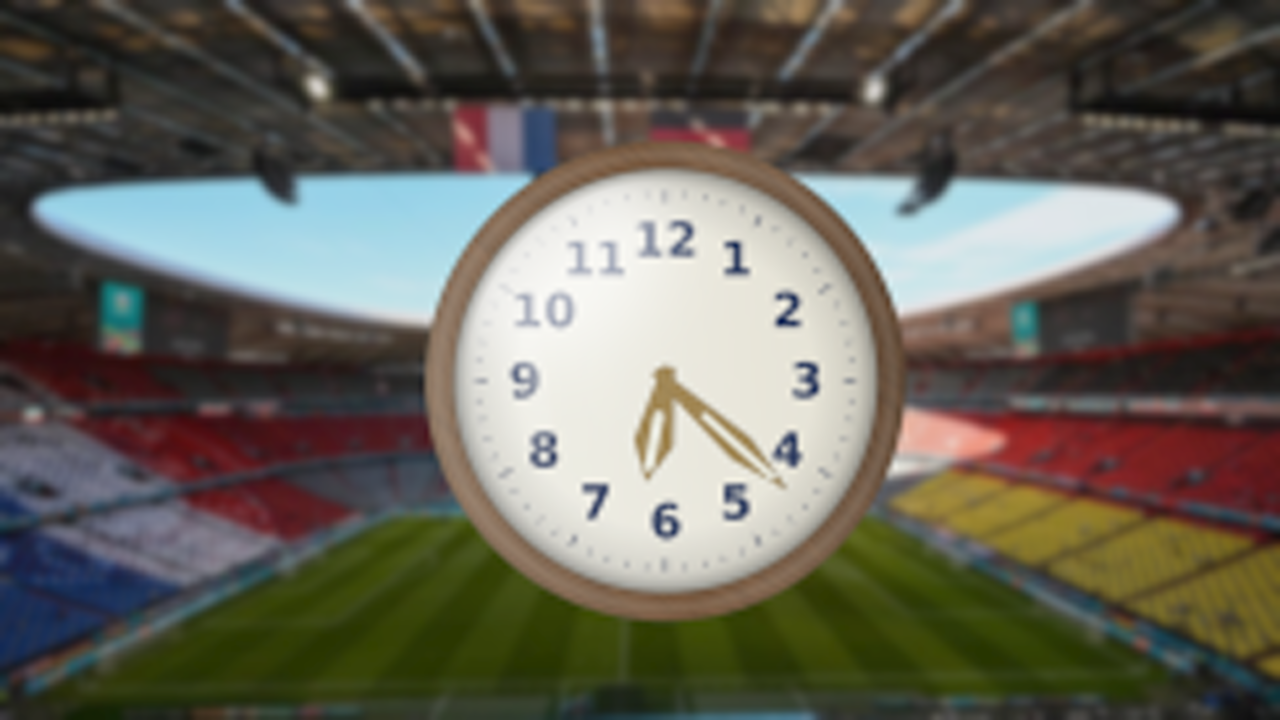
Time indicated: 6:22
